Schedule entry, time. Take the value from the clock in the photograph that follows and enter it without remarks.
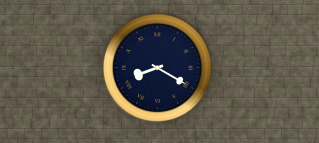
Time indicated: 8:20
